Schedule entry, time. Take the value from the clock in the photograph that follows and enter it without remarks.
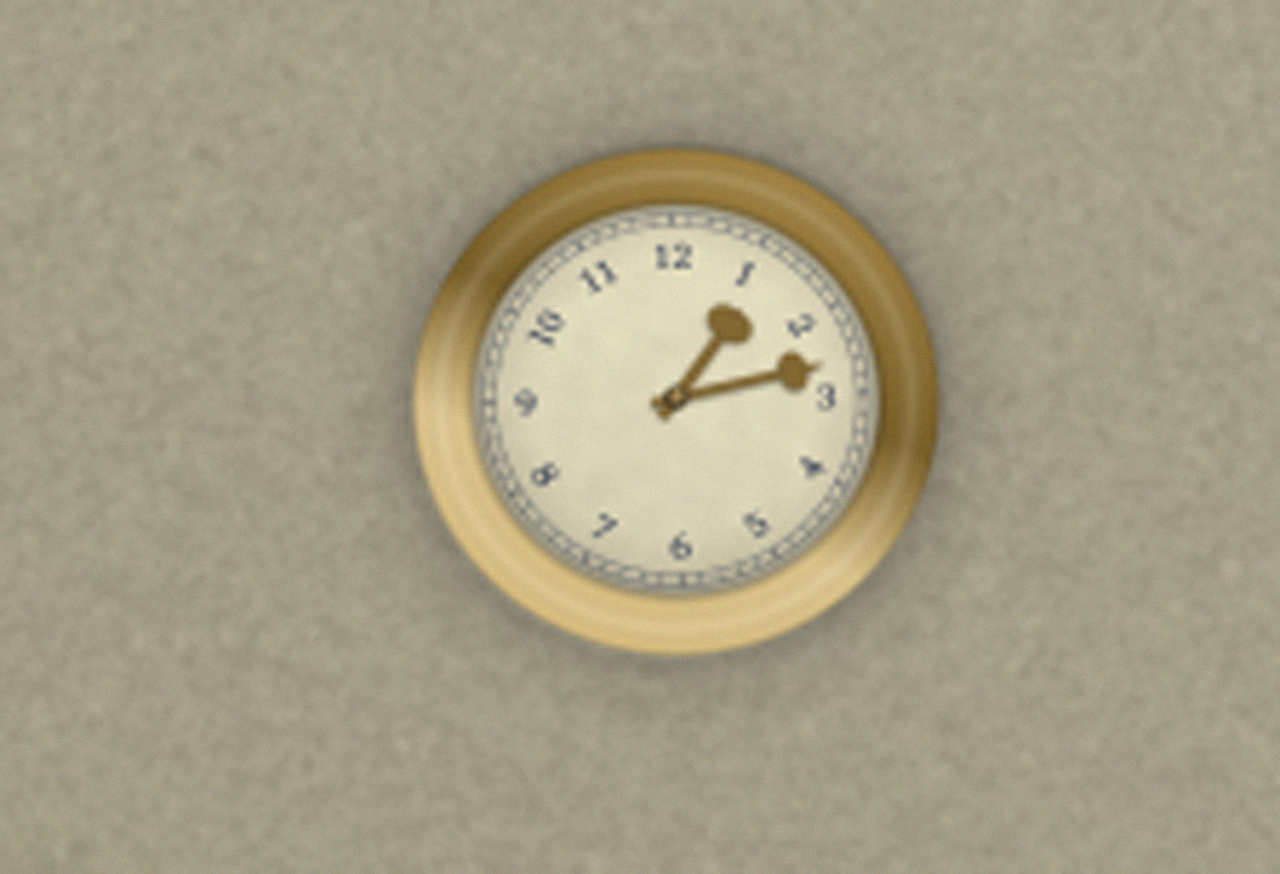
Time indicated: 1:13
